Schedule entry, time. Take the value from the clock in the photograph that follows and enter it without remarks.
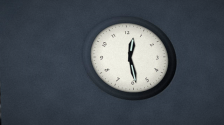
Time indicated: 12:29
